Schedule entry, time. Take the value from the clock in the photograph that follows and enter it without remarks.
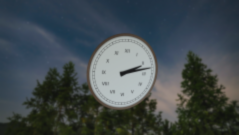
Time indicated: 2:13
